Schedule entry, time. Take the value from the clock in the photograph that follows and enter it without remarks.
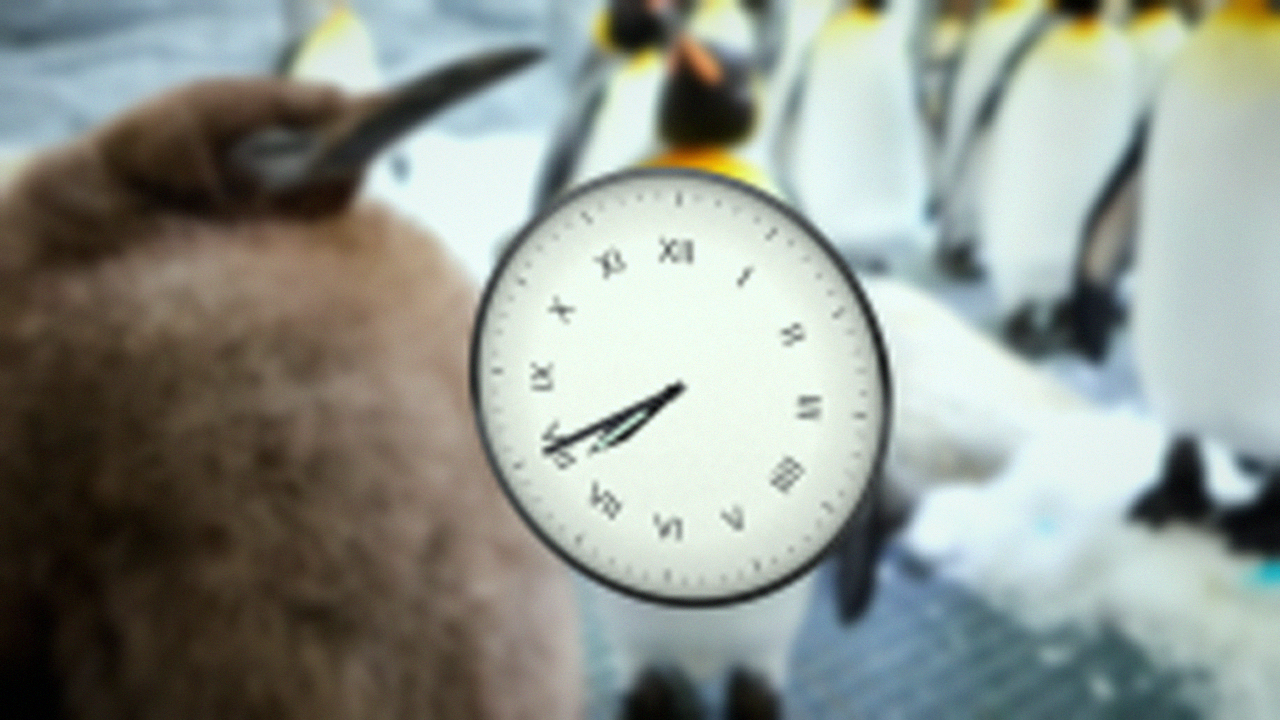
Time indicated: 7:40
